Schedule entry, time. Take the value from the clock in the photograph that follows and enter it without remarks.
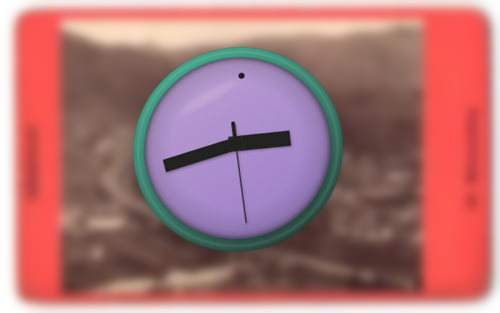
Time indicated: 2:41:28
